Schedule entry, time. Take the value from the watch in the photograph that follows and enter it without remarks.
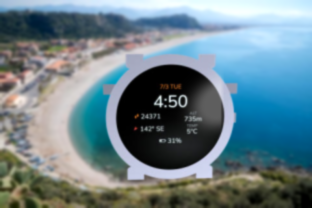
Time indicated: 4:50
